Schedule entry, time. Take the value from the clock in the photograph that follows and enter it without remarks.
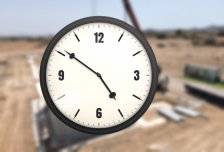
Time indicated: 4:51
